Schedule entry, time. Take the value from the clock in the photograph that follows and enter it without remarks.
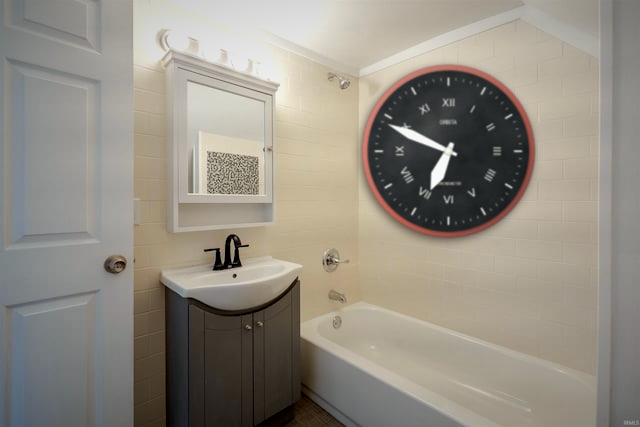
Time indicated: 6:49
